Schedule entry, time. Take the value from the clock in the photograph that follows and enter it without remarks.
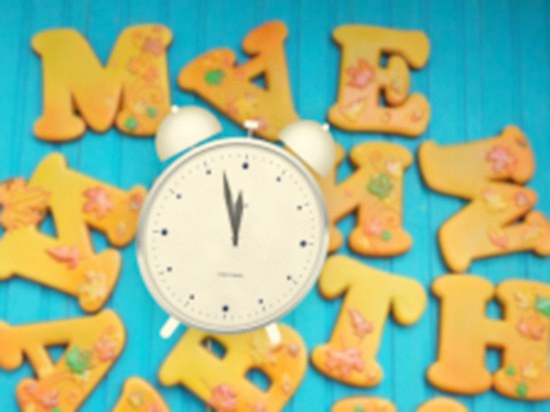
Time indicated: 11:57
